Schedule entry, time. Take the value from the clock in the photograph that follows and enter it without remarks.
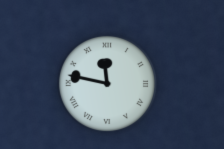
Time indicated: 11:47
